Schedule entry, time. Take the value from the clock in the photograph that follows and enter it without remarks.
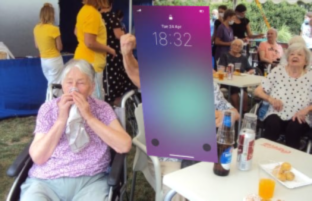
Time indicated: 18:32
